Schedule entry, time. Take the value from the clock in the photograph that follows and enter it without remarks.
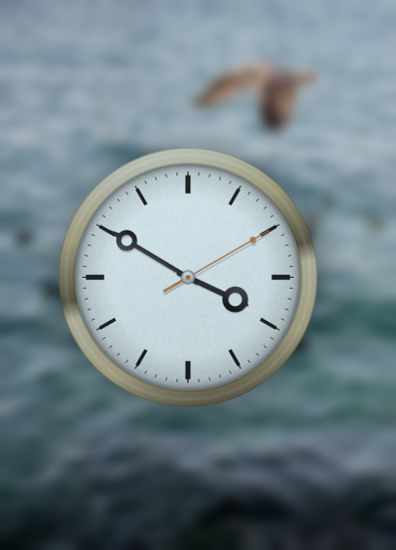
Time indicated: 3:50:10
